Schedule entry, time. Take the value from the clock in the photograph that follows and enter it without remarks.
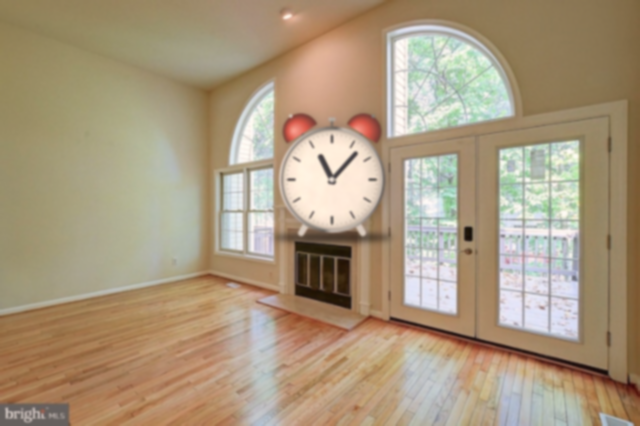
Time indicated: 11:07
